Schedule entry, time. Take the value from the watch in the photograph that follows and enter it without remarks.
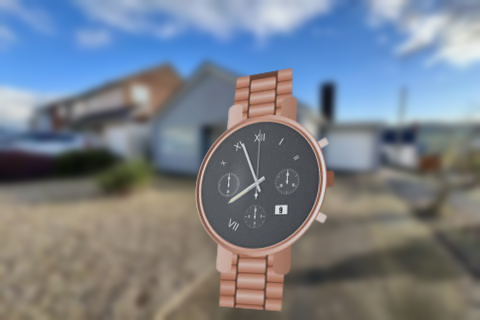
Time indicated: 7:56
